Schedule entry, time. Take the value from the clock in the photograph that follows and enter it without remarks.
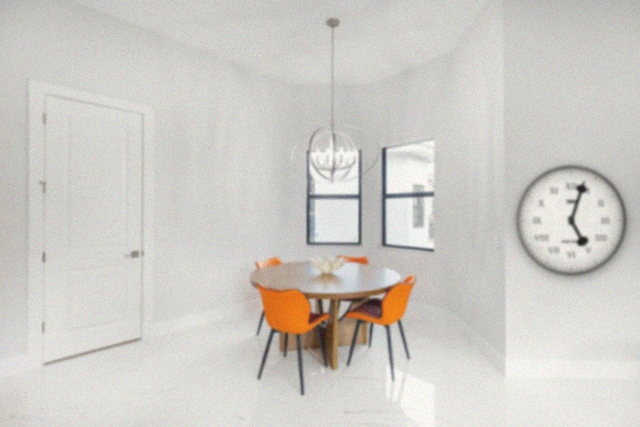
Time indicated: 5:03
